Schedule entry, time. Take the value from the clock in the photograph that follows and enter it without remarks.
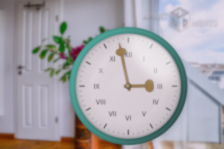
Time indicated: 2:58
